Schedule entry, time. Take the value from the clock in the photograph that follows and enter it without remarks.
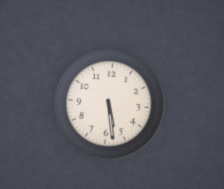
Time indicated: 5:28
